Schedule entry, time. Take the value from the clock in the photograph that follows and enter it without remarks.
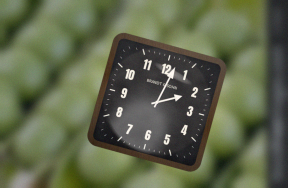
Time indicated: 2:02
